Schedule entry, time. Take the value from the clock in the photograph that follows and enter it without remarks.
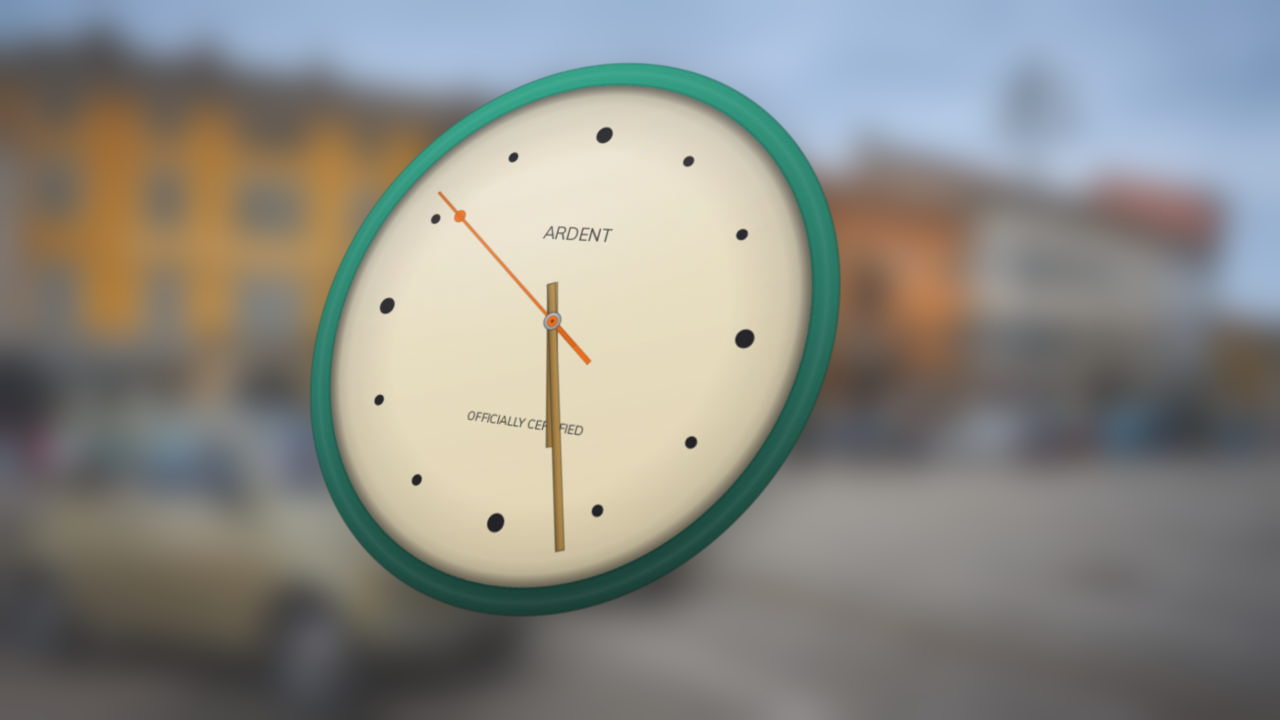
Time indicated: 5:26:51
